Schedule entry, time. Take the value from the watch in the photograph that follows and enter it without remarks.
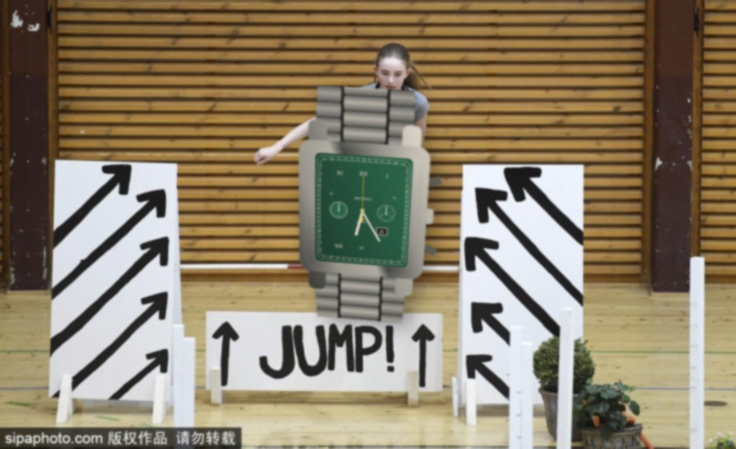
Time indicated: 6:25
